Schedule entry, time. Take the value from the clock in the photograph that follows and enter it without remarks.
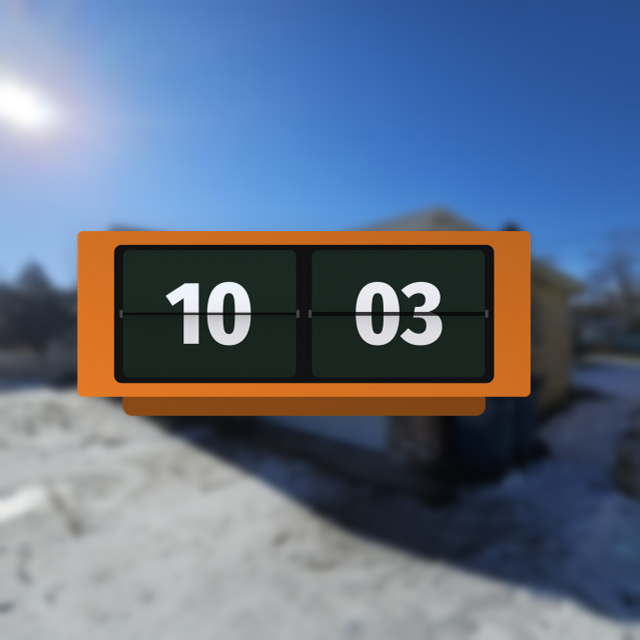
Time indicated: 10:03
